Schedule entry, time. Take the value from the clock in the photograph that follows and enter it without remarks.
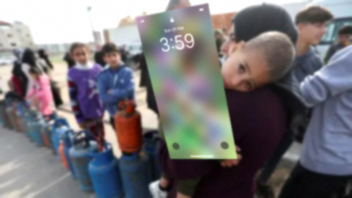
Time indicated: 3:59
